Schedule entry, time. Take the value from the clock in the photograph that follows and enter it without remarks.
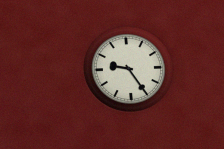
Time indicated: 9:25
